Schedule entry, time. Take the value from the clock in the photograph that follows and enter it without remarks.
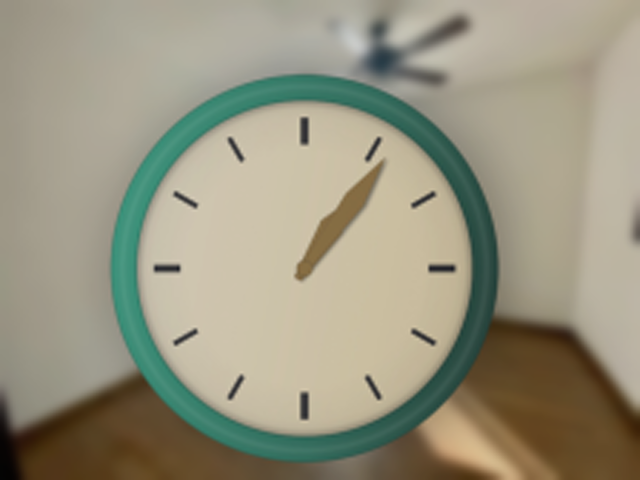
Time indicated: 1:06
